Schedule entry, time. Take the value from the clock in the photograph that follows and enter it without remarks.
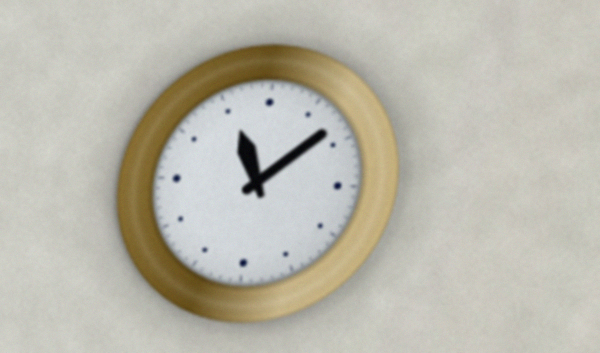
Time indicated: 11:08
